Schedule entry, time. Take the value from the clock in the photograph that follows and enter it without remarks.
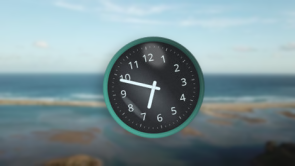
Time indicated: 6:49
